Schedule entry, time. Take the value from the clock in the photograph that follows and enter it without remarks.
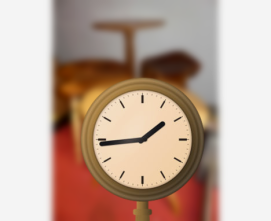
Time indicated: 1:44
